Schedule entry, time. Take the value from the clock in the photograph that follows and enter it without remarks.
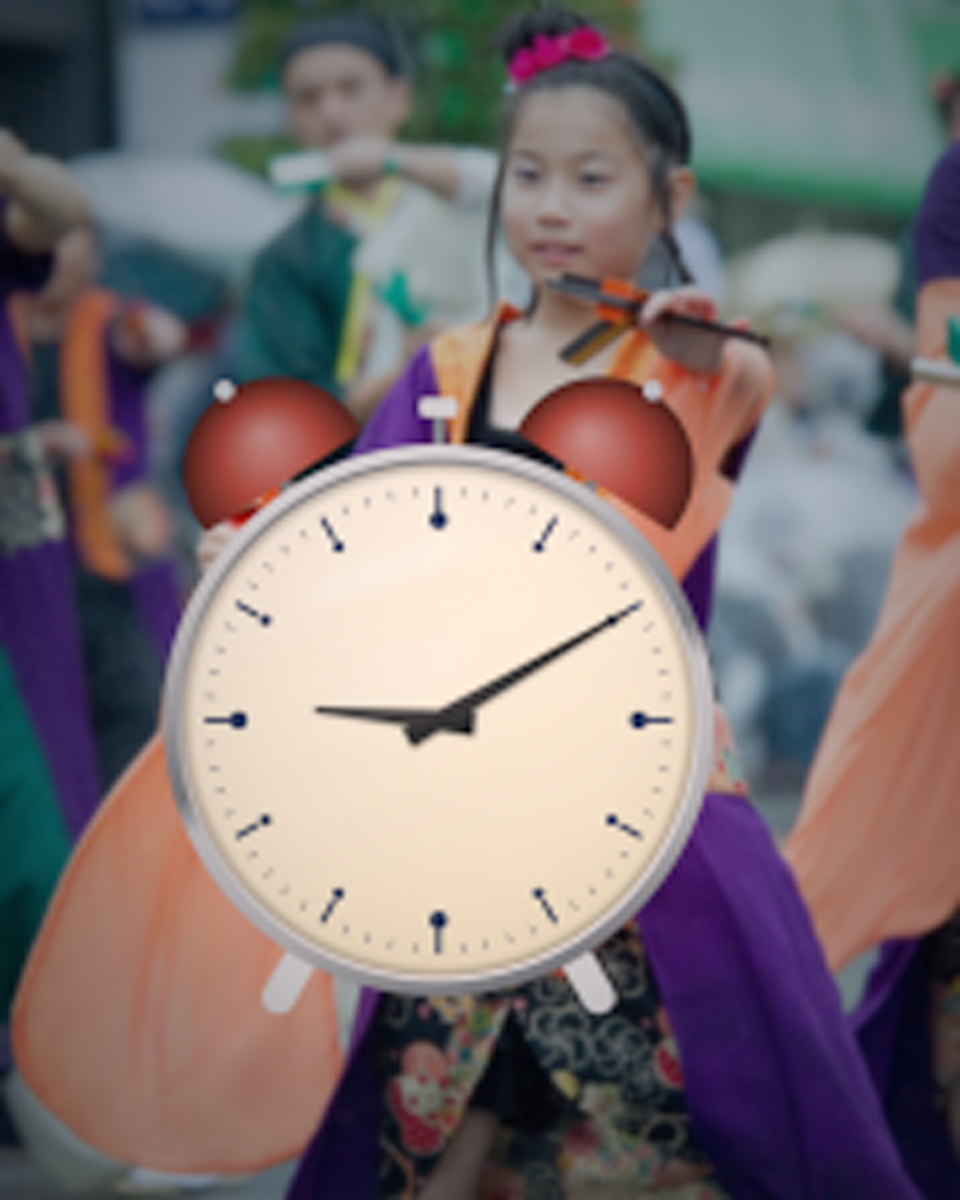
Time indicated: 9:10
